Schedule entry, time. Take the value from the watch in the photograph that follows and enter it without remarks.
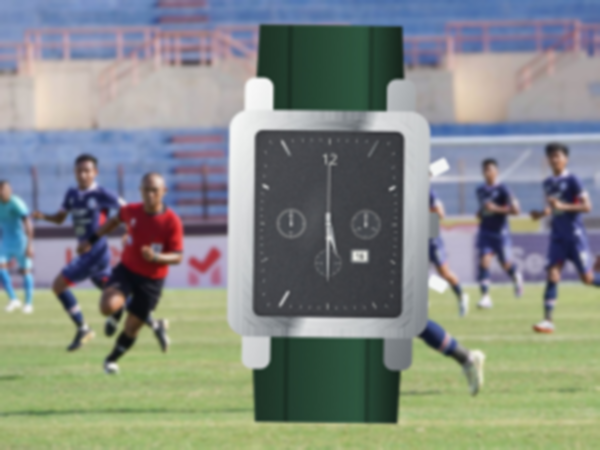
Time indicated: 5:30
